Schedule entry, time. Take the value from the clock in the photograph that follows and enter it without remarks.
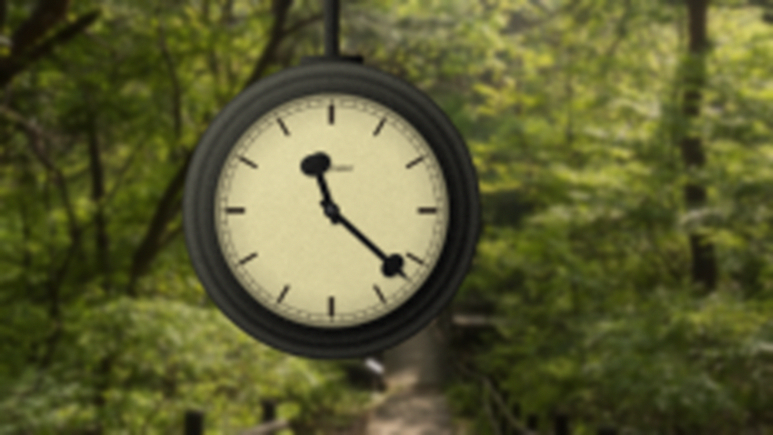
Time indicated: 11:22
